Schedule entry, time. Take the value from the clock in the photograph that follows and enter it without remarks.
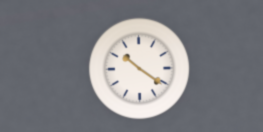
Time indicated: 10:21
